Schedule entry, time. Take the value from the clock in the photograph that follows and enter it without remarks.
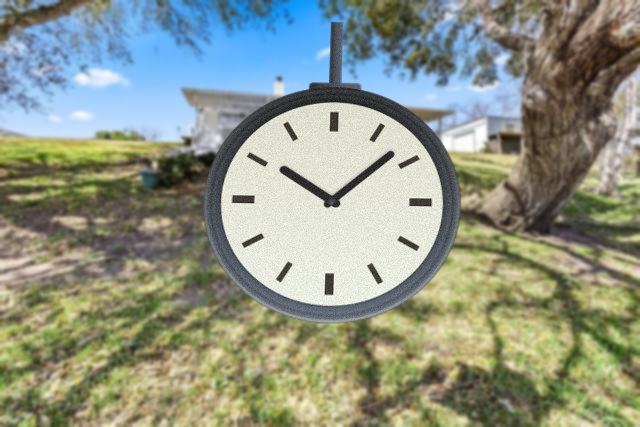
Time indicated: 10:08
